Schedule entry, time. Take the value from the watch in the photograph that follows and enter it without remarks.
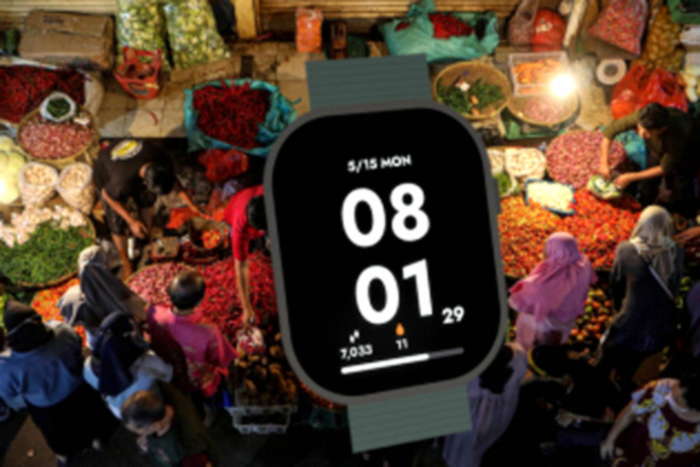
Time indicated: 8:01:29
